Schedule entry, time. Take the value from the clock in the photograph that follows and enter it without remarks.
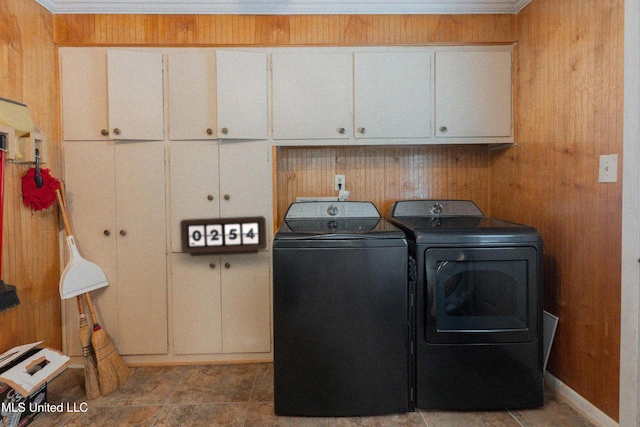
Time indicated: 2:54
